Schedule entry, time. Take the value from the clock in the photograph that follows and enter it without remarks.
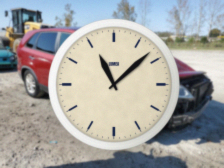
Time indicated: 11:08
